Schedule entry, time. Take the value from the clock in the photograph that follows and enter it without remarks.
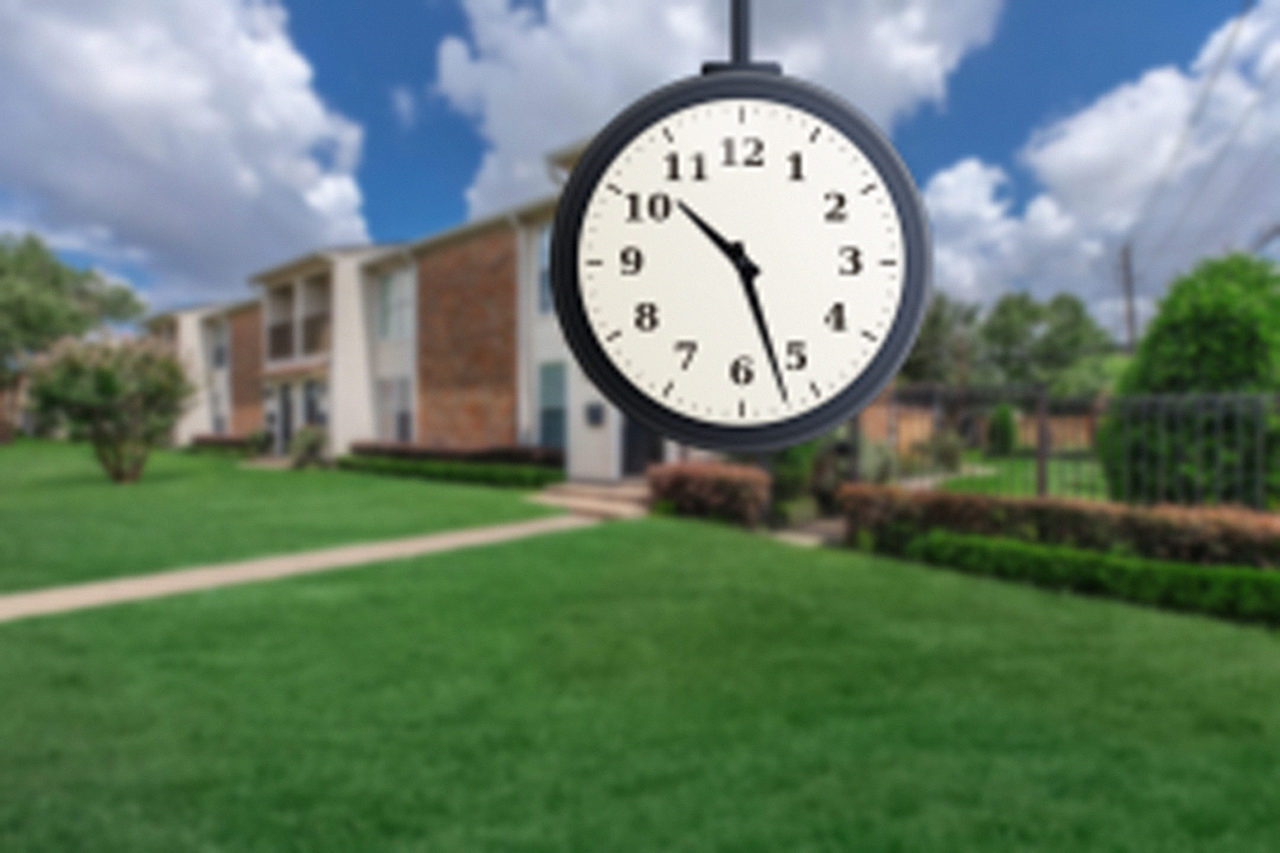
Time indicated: 10:27
